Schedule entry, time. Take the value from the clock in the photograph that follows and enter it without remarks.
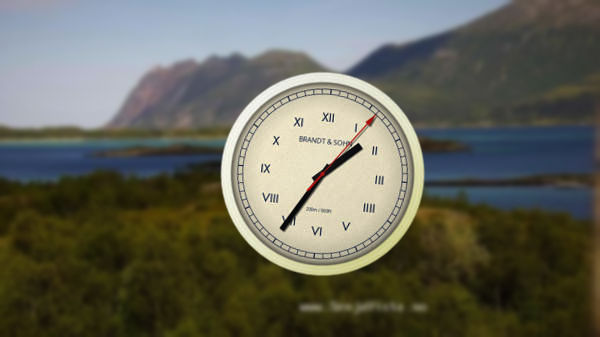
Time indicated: 1:35:06
